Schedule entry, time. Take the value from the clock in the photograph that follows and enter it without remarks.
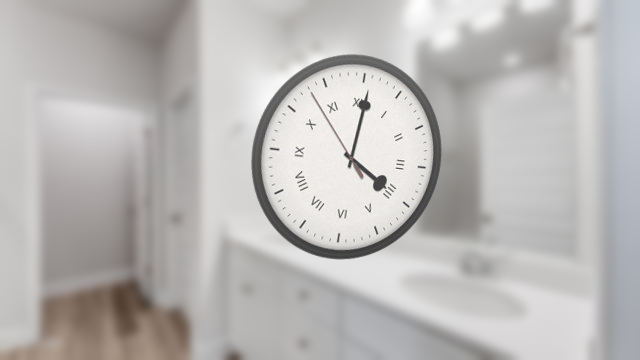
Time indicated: 4:00:53
